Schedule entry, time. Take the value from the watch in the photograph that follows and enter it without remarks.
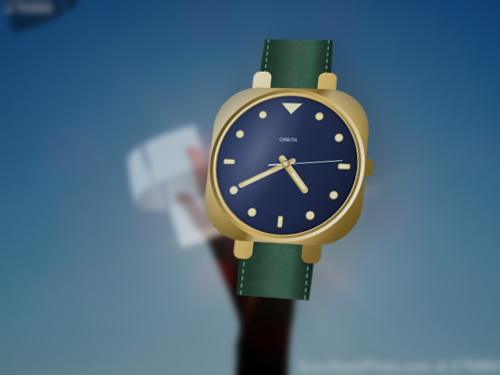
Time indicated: 4:40:14
